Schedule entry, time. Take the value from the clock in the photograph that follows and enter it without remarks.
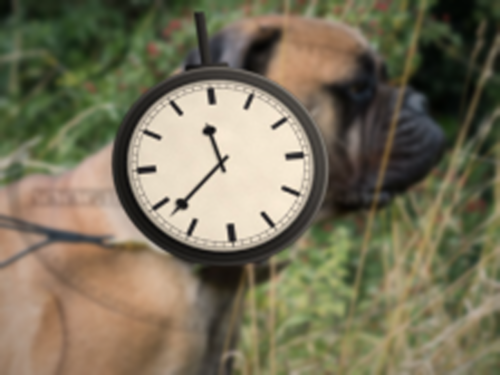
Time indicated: 11:38
